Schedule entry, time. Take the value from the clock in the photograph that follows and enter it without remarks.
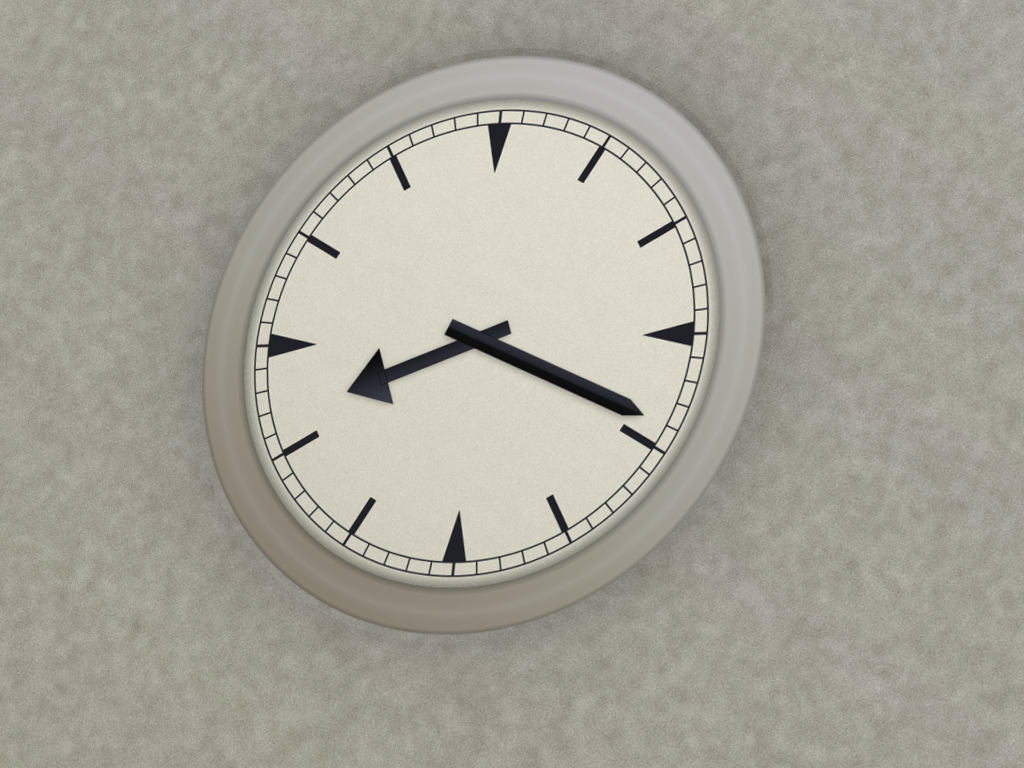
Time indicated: 8:19
